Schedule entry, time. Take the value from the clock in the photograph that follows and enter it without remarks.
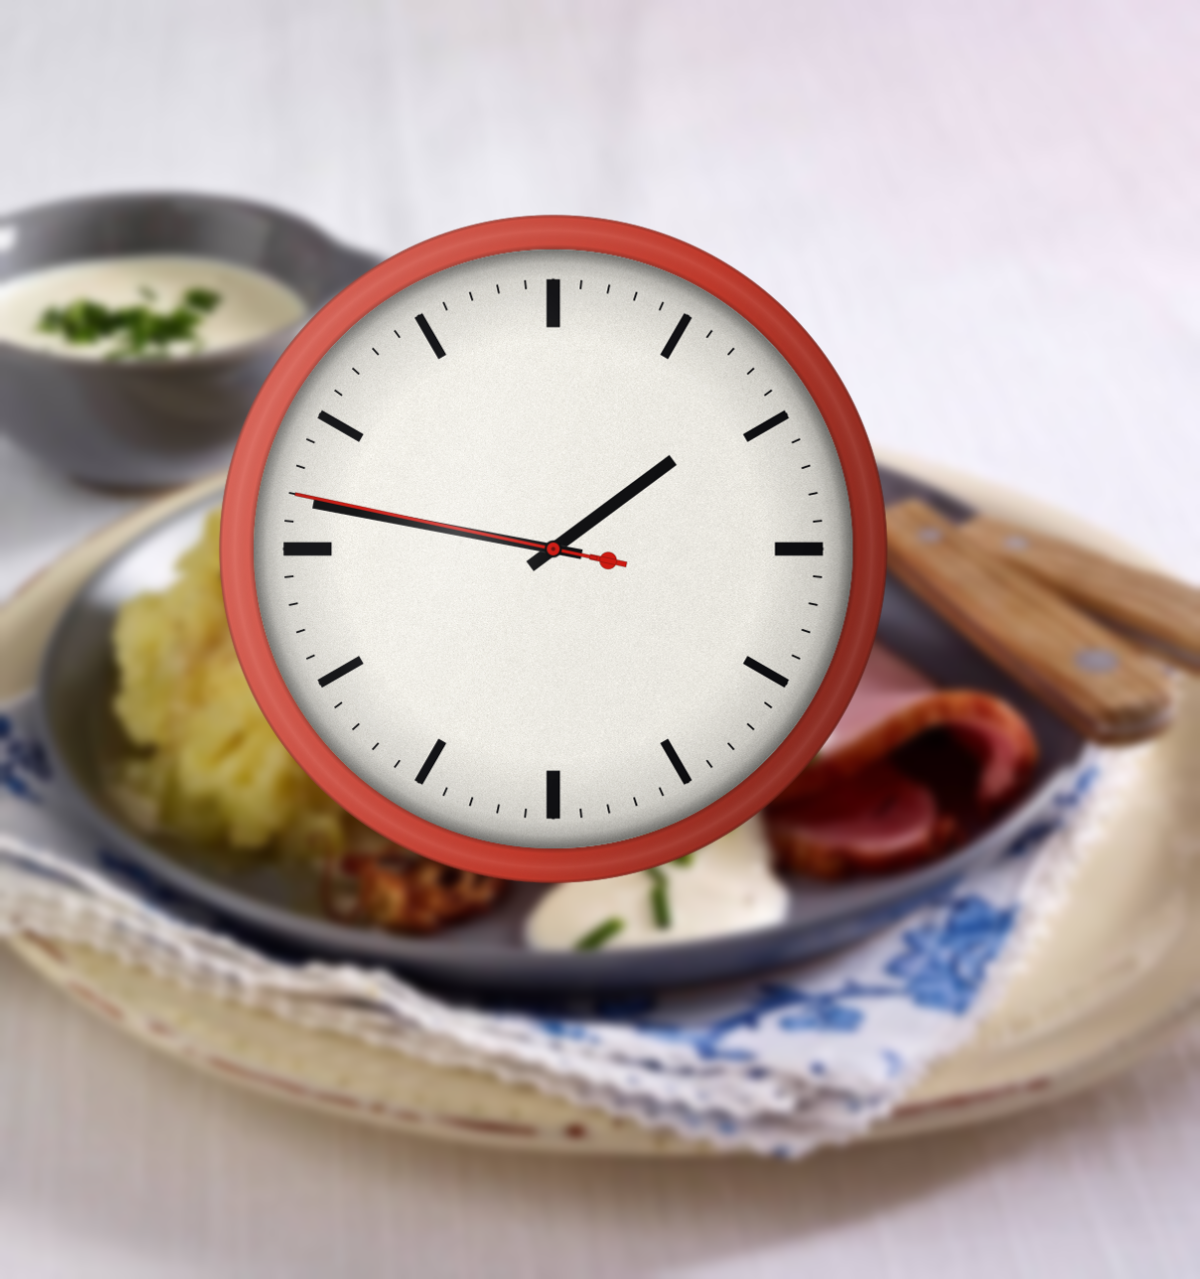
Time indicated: 1:46:47
